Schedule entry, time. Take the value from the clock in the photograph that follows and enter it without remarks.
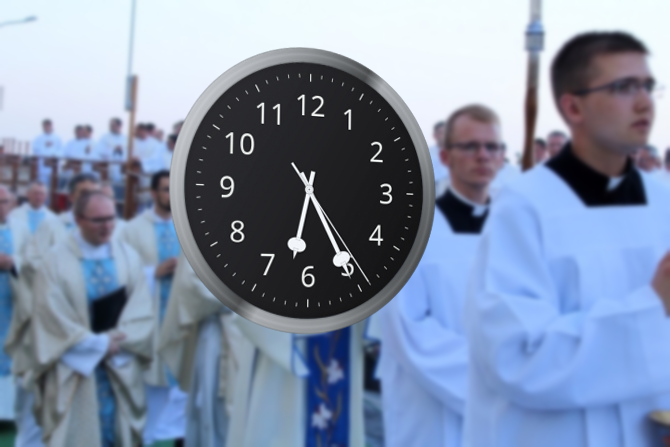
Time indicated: 6:25:24
